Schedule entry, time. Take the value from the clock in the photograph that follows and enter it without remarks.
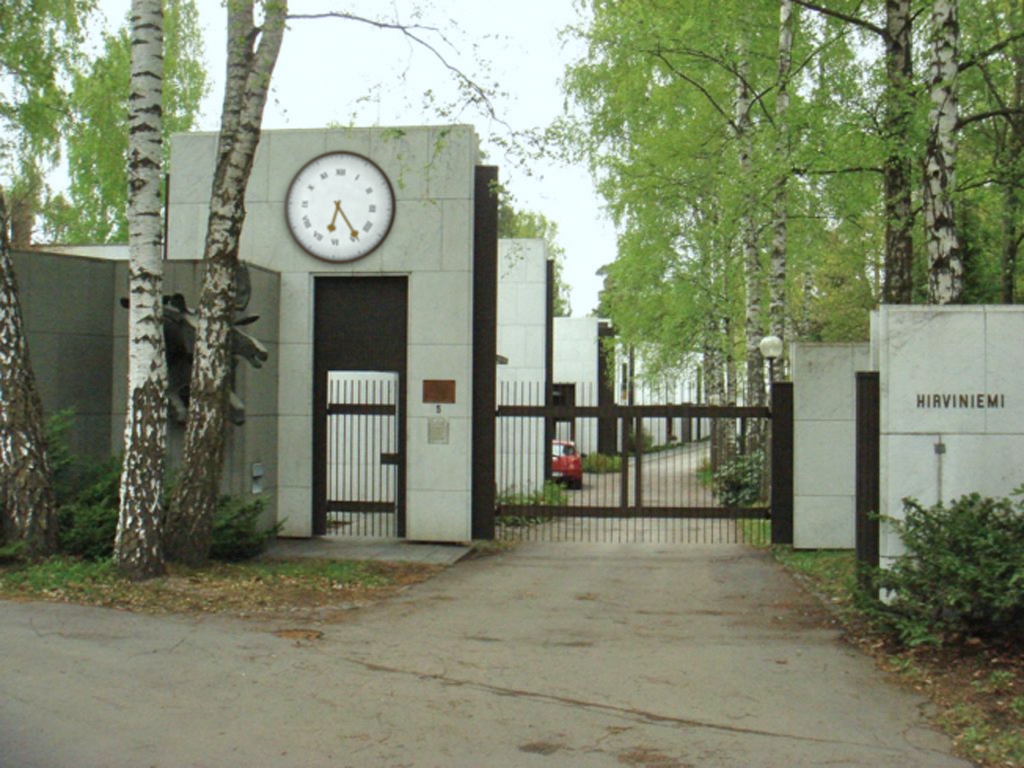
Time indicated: 6:24
